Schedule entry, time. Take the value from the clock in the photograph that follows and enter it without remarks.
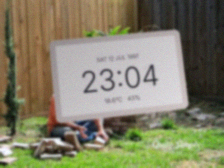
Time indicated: 23:04
